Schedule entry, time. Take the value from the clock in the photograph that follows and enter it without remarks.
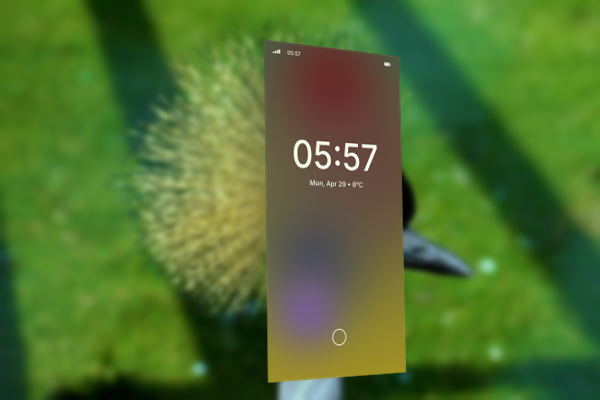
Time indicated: 5:57
